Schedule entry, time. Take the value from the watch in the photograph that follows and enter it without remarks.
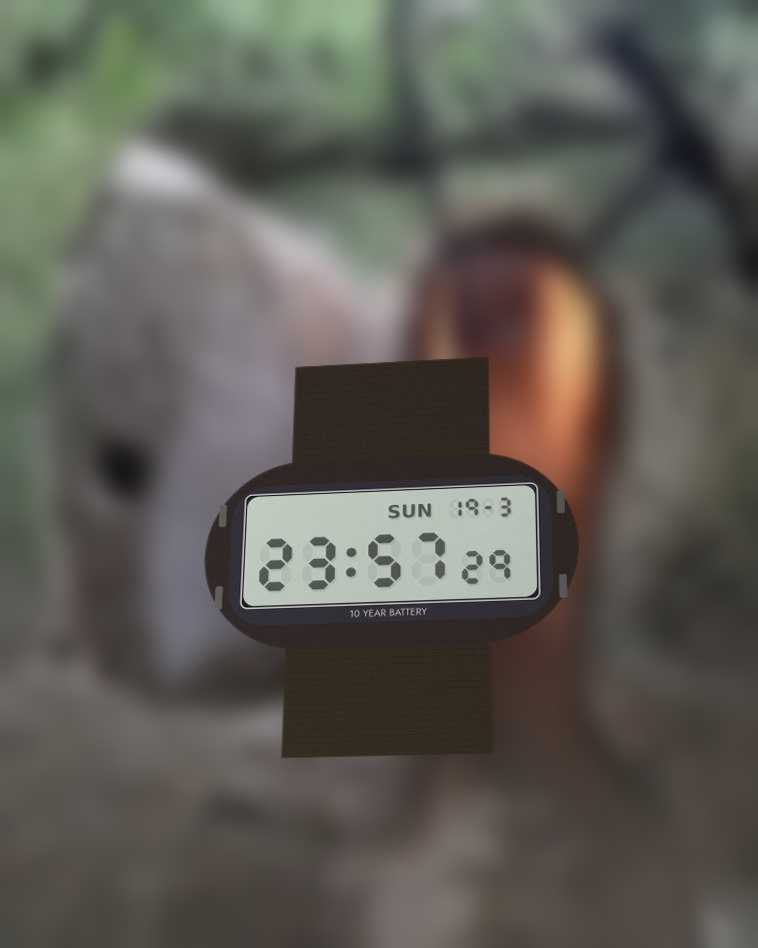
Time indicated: 23:57:29
